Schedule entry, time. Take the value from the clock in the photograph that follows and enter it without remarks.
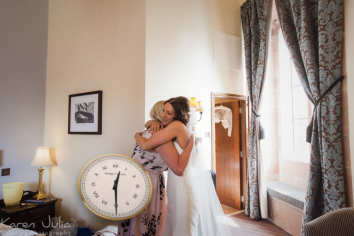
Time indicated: 12:30
